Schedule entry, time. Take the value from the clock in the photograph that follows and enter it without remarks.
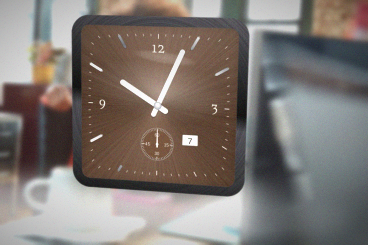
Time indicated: 10:04
